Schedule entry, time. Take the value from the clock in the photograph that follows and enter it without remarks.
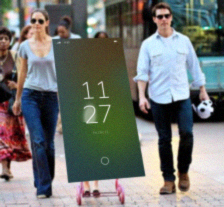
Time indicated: 11:27
